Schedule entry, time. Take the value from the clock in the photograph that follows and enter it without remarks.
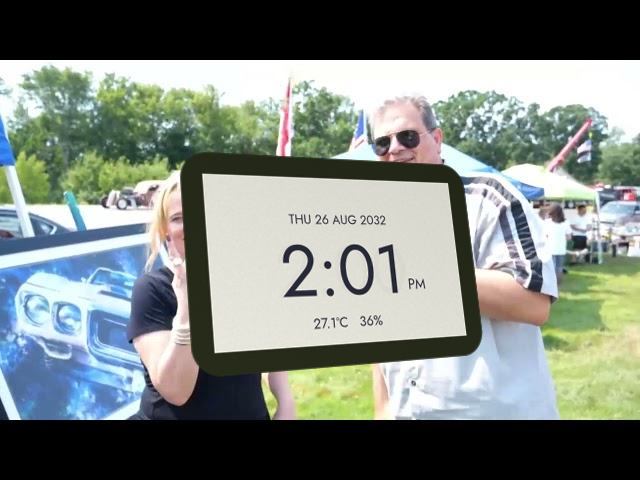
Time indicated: 2:01
